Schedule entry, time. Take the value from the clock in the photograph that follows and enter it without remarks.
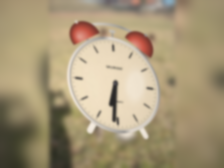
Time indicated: 6:31
